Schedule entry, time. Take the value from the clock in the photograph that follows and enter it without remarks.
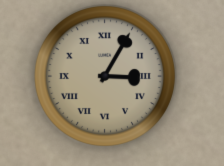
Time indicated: 3:05
